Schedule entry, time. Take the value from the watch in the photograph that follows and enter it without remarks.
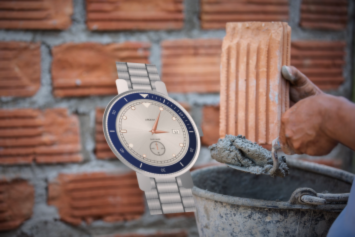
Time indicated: 3:05
